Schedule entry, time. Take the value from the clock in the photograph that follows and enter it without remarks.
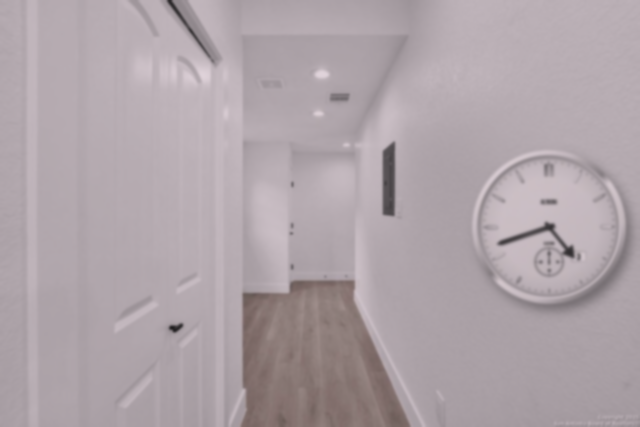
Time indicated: 4:42
